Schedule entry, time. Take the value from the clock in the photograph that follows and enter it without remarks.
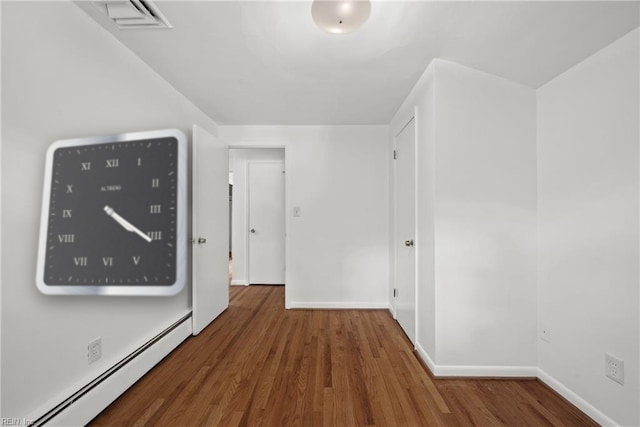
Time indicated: 4:21
